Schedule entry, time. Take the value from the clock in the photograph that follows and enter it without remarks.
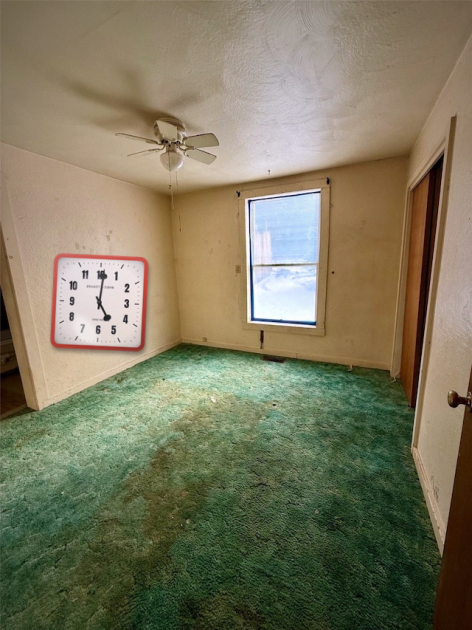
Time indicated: 5:01
